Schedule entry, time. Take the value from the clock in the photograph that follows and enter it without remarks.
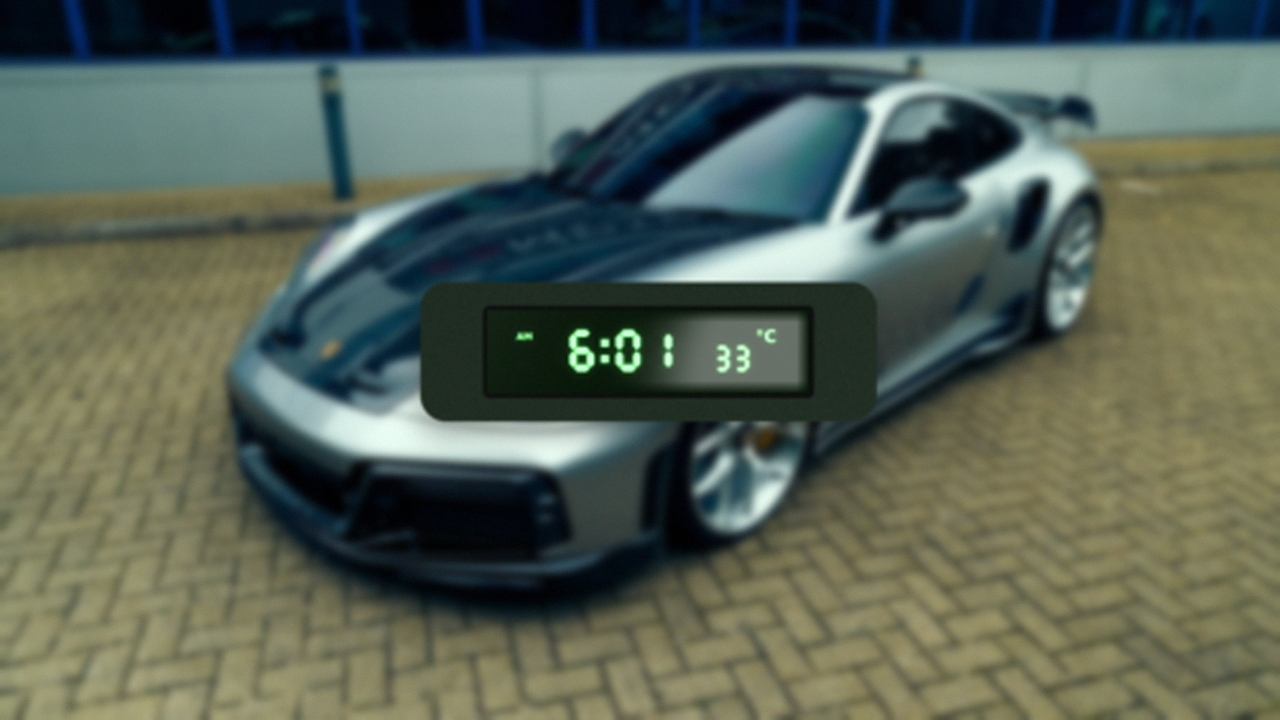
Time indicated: 6:01
